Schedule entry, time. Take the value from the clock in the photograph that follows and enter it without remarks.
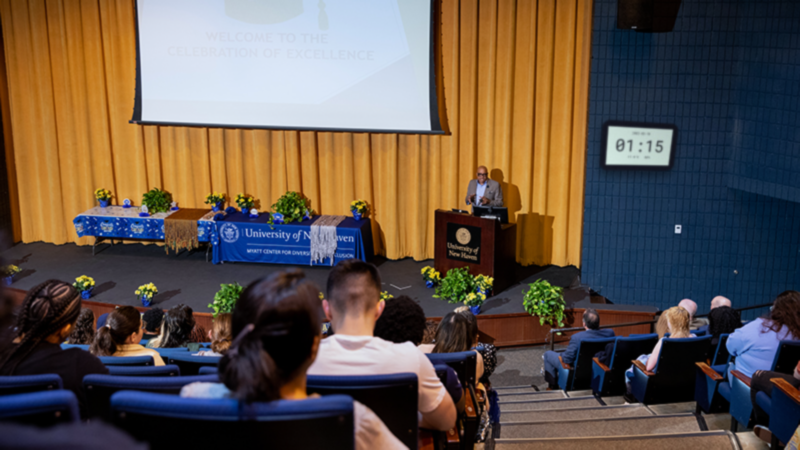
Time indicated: 1:15
